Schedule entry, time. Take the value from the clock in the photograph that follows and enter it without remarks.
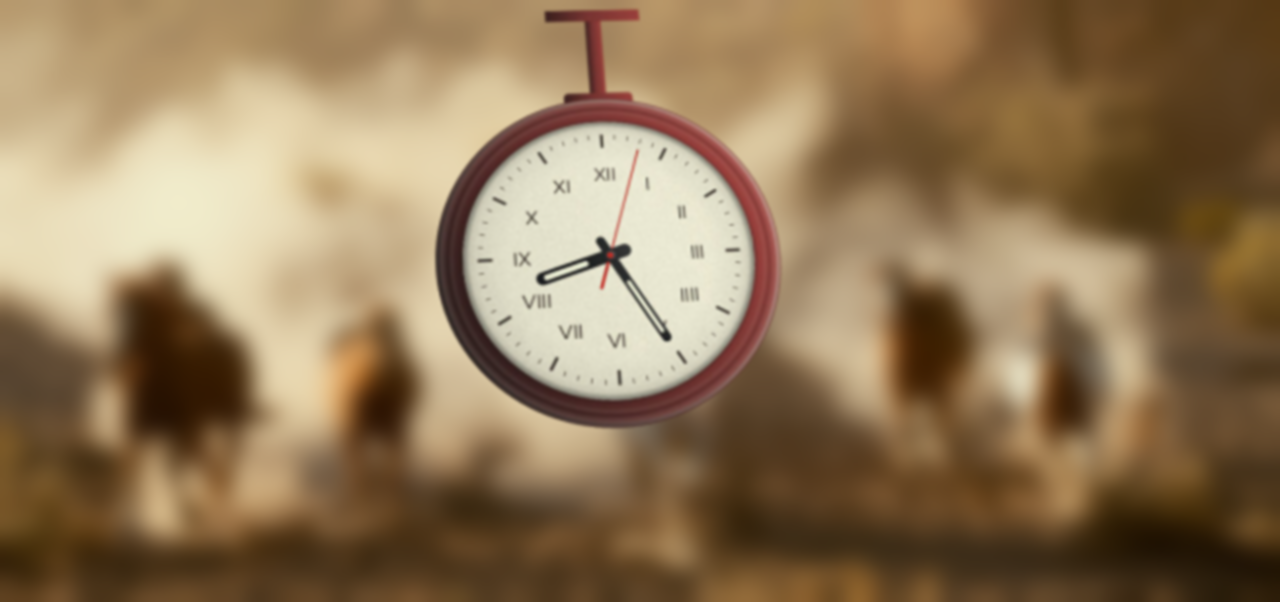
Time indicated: 8:25:03
